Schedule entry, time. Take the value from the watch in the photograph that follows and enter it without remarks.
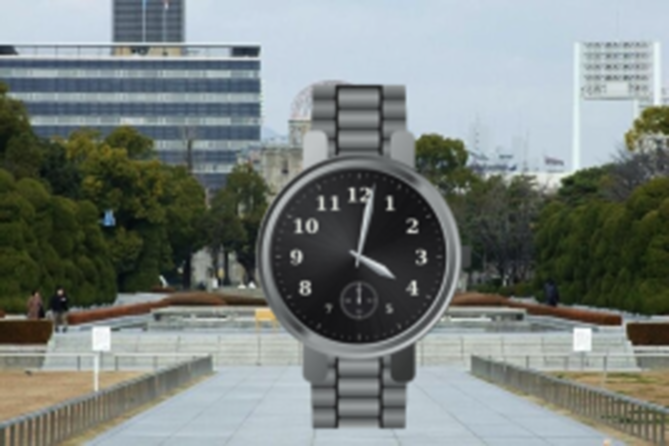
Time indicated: 4:02
